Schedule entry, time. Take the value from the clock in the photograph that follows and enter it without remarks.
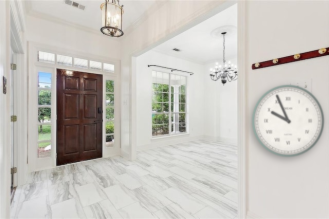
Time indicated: 9:56
